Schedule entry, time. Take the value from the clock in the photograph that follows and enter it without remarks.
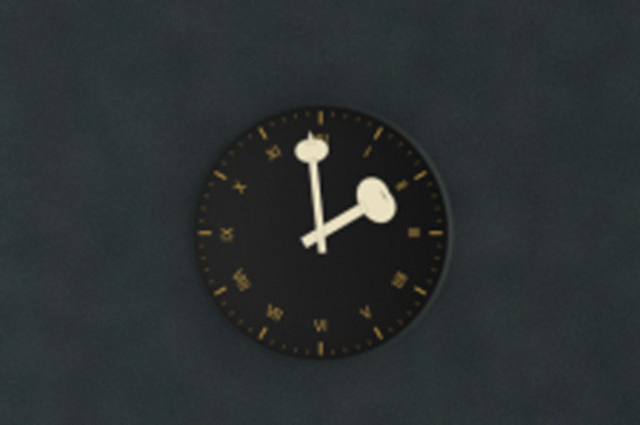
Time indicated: 1:59
